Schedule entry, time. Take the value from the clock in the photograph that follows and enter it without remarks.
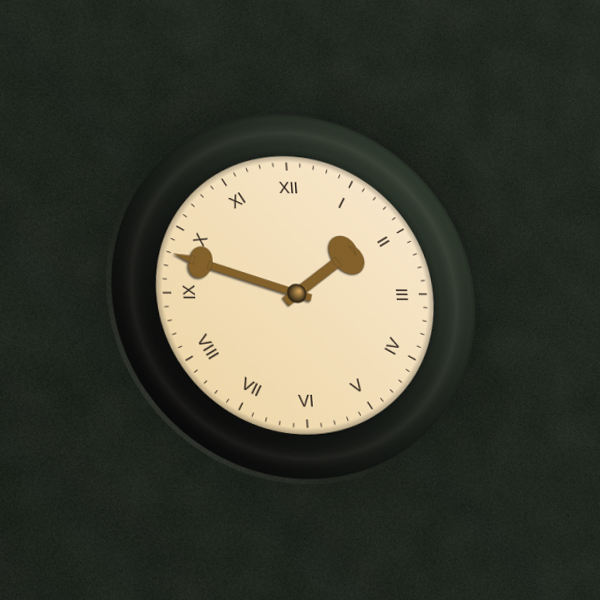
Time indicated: 1:48
